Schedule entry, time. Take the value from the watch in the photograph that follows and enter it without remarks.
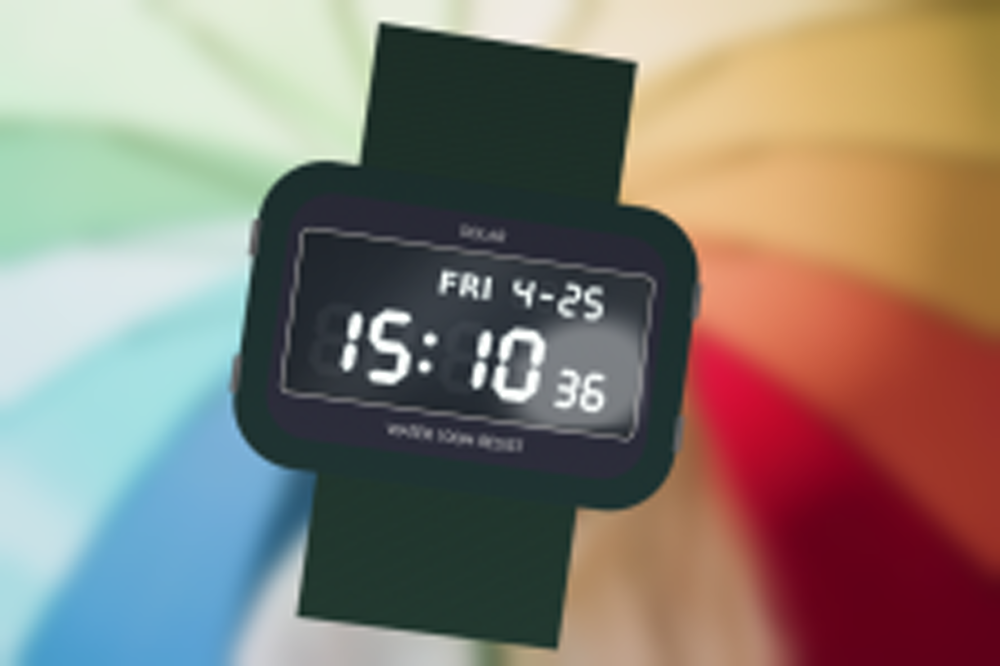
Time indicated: 15:10:36
